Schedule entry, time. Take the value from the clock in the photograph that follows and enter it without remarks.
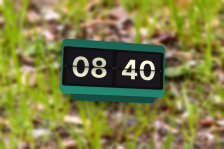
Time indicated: 8:40
